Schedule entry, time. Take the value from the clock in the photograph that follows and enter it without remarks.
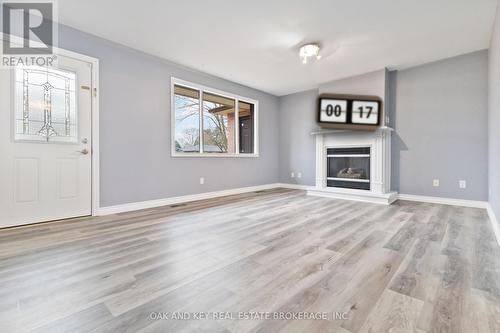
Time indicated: 0:17
